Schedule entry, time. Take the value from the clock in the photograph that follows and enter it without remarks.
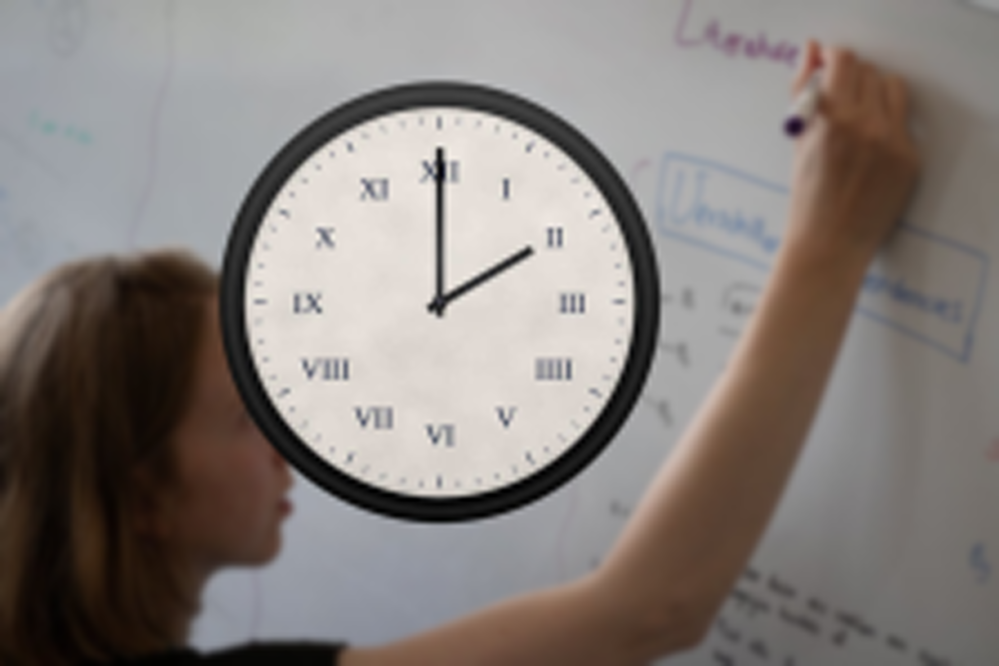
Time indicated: 2:00
